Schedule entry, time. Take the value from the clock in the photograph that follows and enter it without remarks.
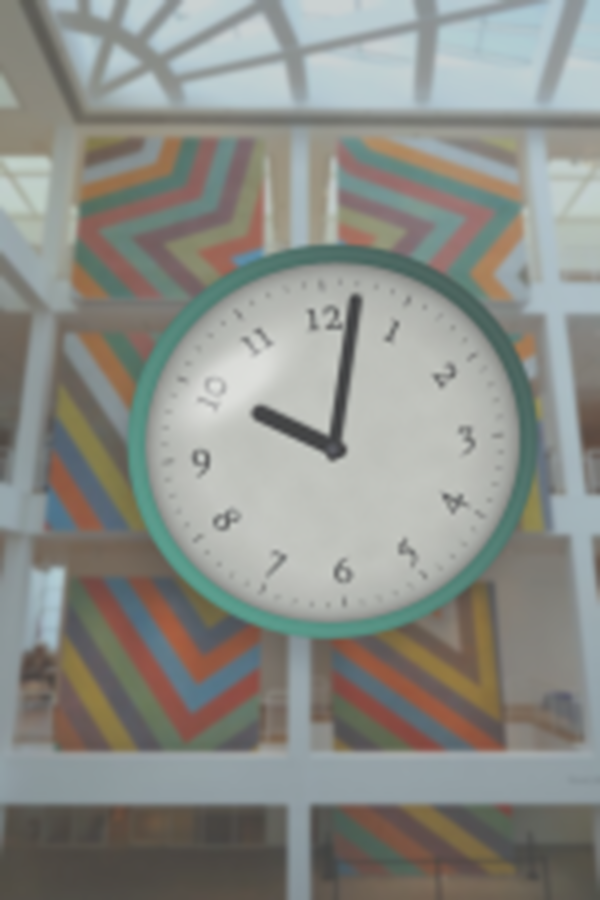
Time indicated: 10:02
